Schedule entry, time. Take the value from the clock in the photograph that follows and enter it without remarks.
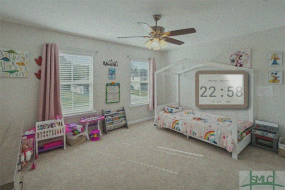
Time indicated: 22:58
